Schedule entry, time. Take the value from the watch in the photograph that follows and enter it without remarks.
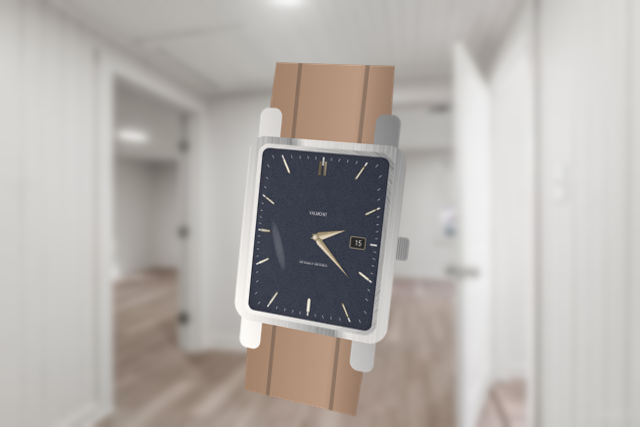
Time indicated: 2:22
